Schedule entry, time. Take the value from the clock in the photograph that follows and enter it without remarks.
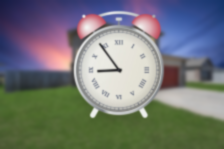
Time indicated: 8:54
